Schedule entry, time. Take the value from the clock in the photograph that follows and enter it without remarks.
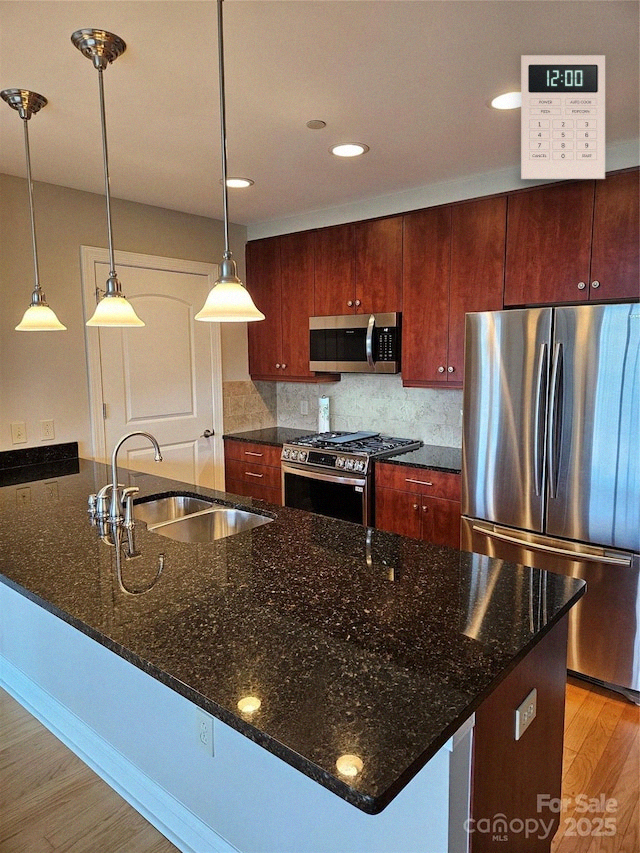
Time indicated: 12:00
